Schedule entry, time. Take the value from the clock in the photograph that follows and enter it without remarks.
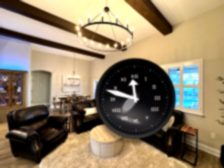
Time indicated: 11:48
